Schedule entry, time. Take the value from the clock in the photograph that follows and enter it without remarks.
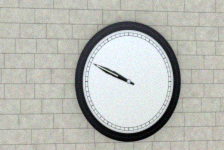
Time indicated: 9:49
